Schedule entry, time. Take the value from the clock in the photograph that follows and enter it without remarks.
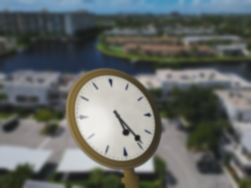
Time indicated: 5:24
